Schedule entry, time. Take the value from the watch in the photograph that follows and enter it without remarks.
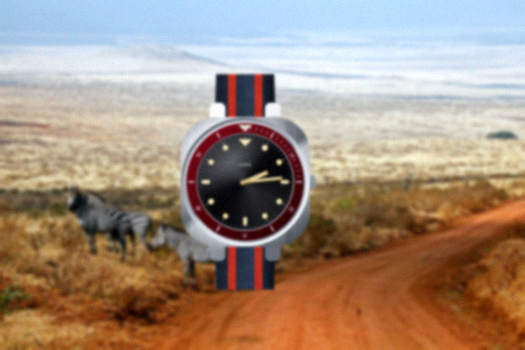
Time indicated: 2:14
